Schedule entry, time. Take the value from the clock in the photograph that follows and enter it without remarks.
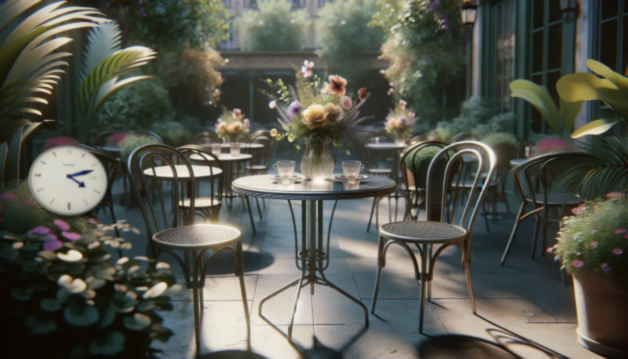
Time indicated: 4:12
